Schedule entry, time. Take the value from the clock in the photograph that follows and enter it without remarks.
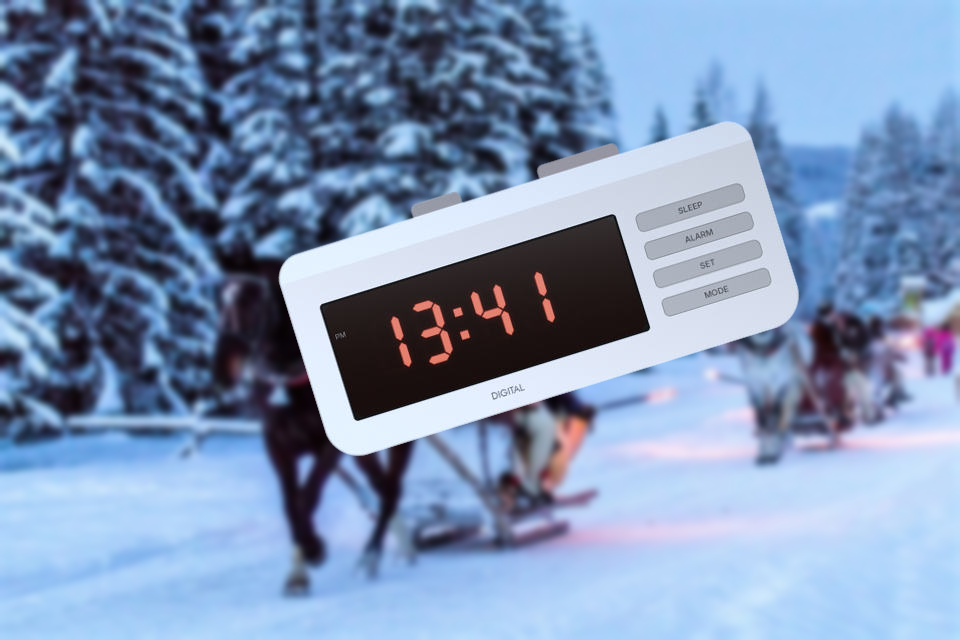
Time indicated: 13:41
